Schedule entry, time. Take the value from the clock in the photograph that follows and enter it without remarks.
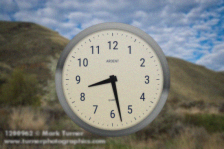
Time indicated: 8:28
